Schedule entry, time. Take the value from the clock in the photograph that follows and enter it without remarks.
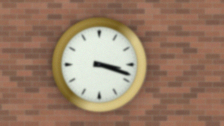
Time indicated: 3:18
